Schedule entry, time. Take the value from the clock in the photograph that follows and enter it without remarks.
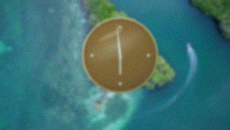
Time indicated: 5:59
